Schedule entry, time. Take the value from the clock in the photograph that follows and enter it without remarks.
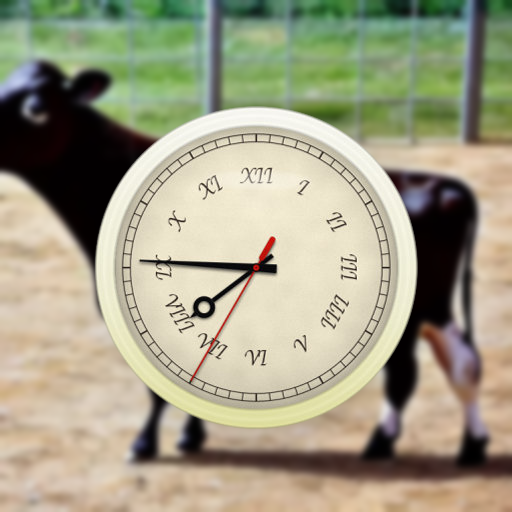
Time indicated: 7:45:35
